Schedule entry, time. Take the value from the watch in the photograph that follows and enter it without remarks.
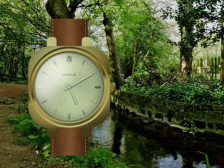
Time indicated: 5:10
